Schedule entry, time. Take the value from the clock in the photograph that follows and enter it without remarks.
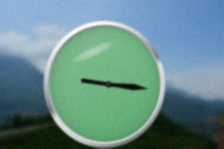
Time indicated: 9:16
